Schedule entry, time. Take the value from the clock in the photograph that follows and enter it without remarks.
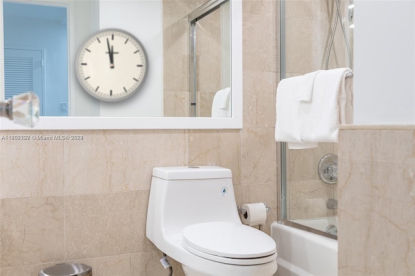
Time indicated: 11:58
